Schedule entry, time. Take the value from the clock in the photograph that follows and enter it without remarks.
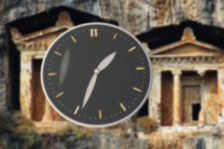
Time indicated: 1:34
